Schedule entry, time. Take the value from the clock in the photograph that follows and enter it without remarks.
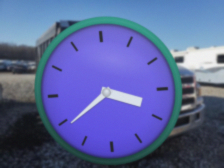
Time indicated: 3:39
